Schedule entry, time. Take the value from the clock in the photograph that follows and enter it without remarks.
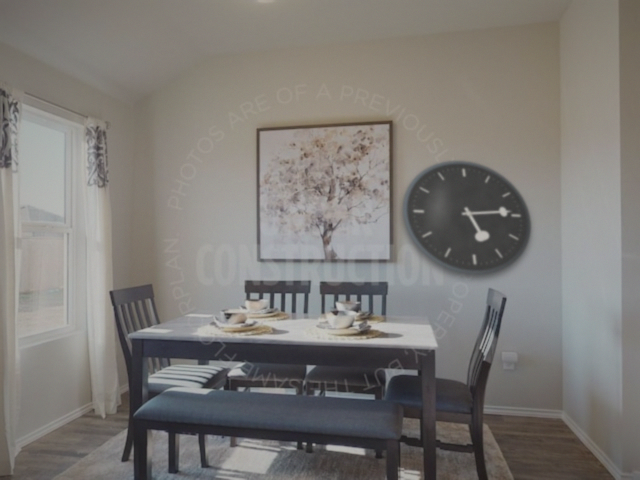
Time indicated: 5:14
